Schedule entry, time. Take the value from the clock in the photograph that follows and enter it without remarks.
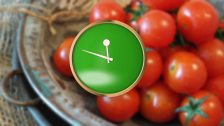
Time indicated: 11:48
